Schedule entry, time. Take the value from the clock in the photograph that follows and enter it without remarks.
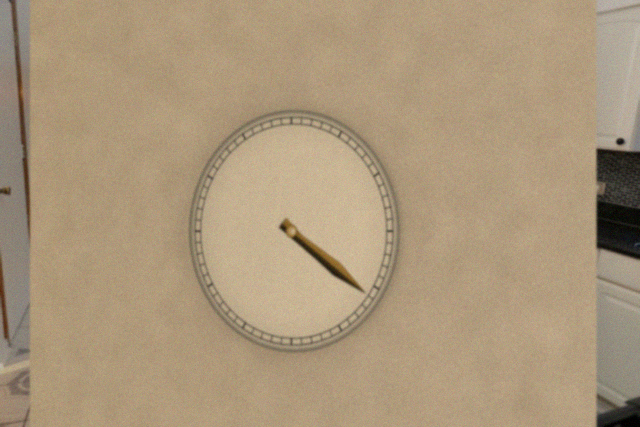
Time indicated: 4:21
